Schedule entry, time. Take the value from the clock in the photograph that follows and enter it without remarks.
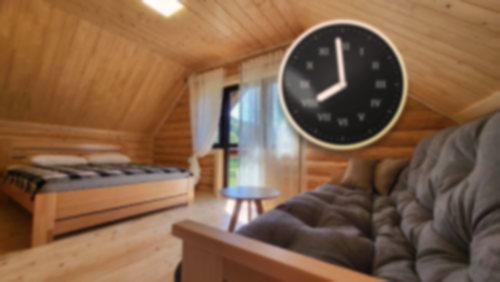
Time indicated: 7:59
